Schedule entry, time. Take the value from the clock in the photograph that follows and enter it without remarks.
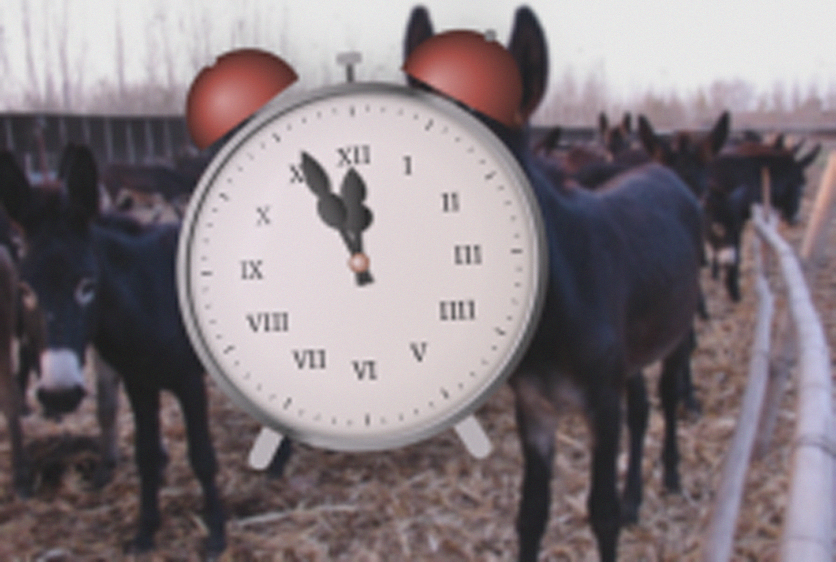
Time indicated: 11:56
